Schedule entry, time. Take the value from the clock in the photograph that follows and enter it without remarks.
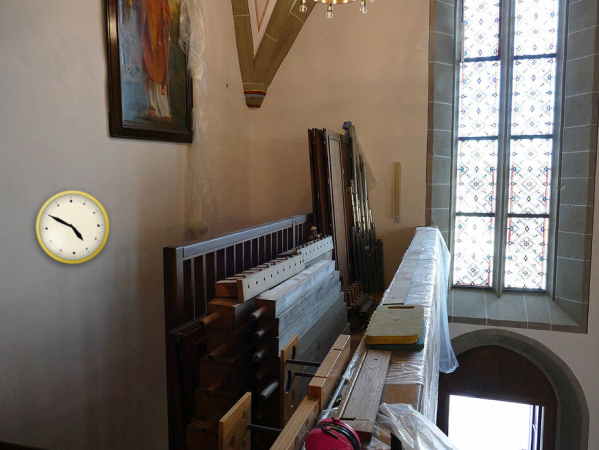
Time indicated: 4:50
